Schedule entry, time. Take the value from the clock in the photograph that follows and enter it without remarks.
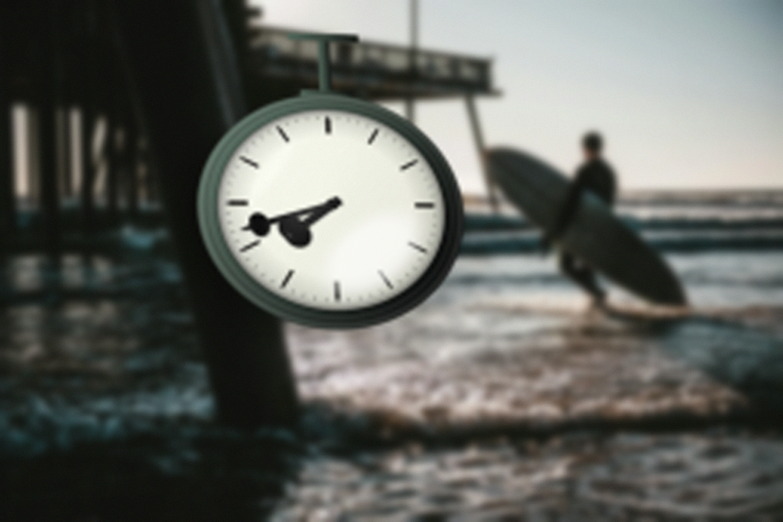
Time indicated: 7:42
